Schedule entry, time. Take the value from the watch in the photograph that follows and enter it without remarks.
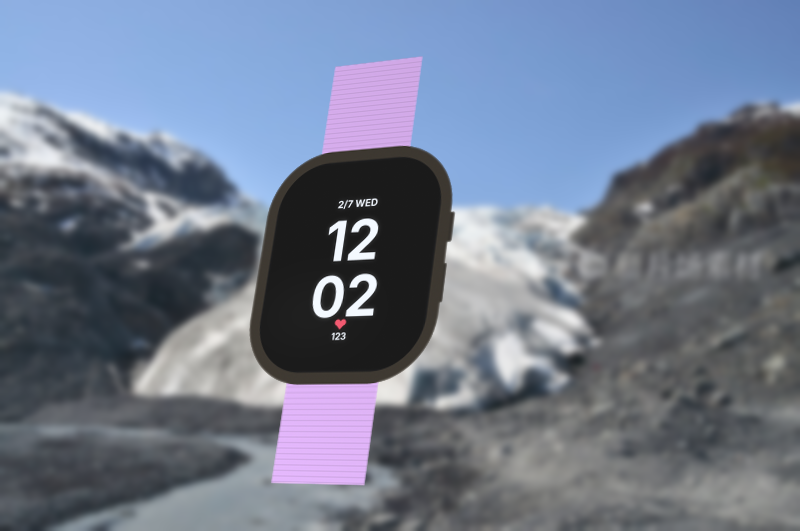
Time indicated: 12:02
